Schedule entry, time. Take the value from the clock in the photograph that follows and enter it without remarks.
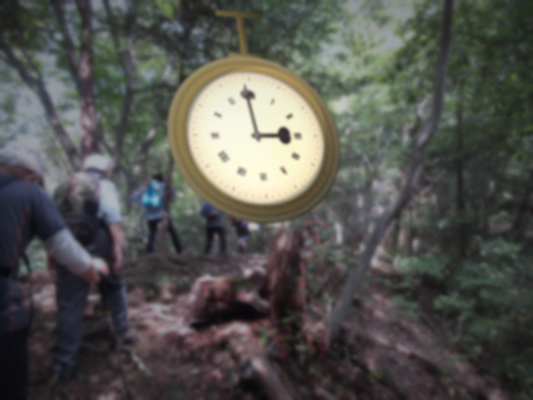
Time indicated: 2:59
